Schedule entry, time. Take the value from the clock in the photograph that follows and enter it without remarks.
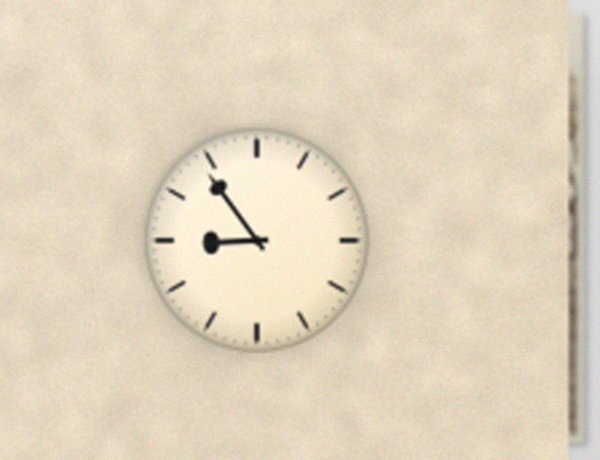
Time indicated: 8:54
